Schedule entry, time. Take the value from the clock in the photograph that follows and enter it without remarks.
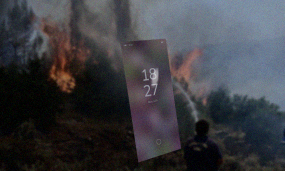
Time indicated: 18:27
